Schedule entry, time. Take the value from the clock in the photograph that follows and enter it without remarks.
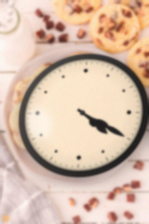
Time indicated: 4:20
